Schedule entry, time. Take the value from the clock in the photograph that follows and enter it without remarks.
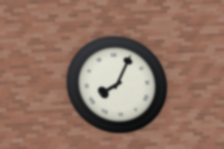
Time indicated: 8:05
